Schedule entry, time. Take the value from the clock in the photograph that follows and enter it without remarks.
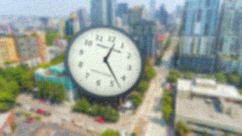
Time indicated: 12:23
